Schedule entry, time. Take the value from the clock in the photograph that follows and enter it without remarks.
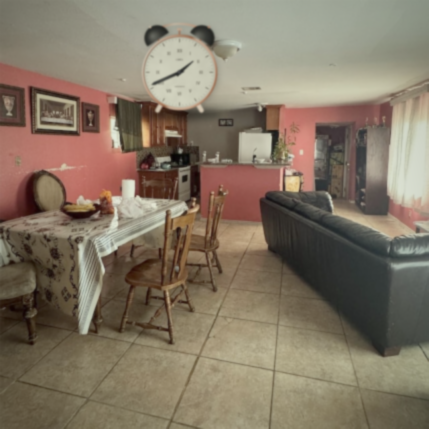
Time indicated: 1:41
